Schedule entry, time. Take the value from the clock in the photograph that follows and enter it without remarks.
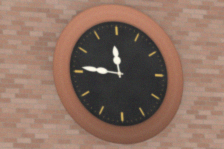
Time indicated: 11:46
